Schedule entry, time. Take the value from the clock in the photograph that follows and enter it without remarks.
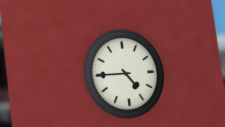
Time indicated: 4:45
